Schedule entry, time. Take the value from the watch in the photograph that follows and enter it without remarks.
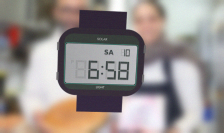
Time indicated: 6:58
